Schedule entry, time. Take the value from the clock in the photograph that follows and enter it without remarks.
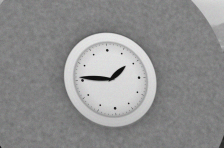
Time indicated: 1:46
